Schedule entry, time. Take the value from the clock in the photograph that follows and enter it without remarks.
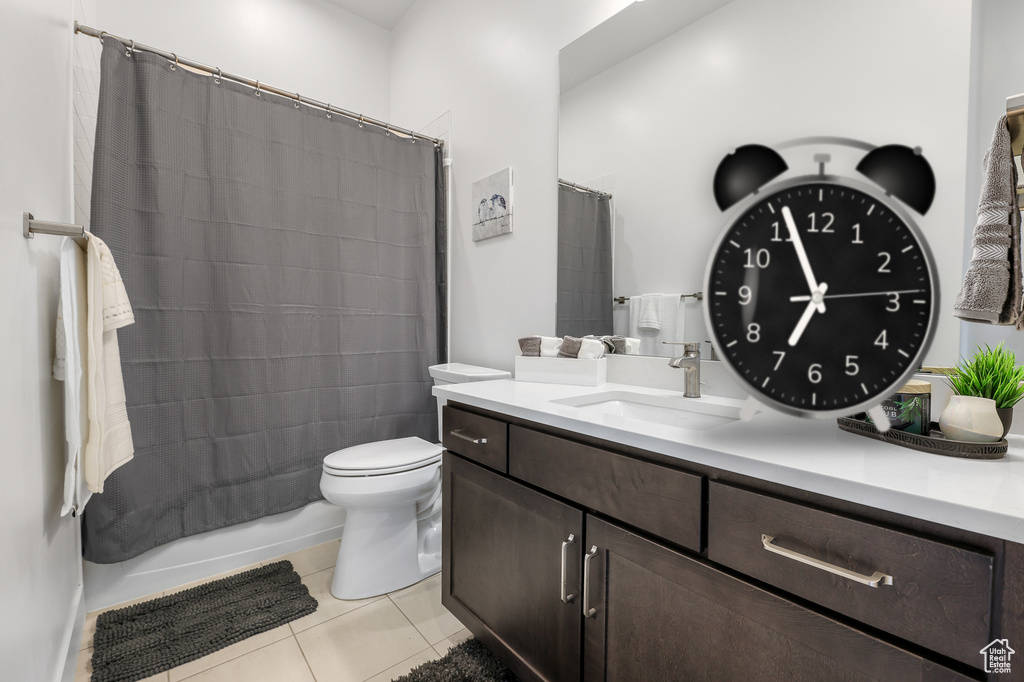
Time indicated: 6:56:14
